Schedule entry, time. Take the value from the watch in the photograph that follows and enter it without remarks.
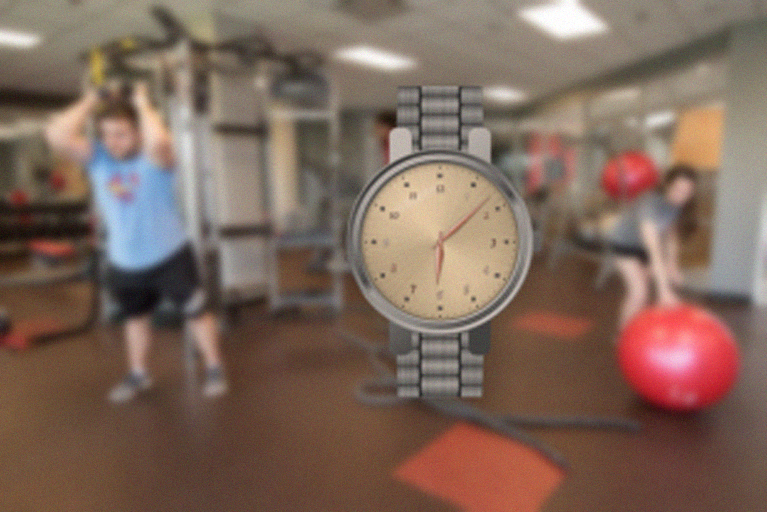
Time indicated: 6:08
